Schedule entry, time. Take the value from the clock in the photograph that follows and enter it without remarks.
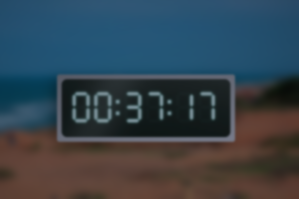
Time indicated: 0:37:17
